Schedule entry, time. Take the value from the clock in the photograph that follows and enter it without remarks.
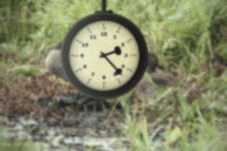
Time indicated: 2:23
